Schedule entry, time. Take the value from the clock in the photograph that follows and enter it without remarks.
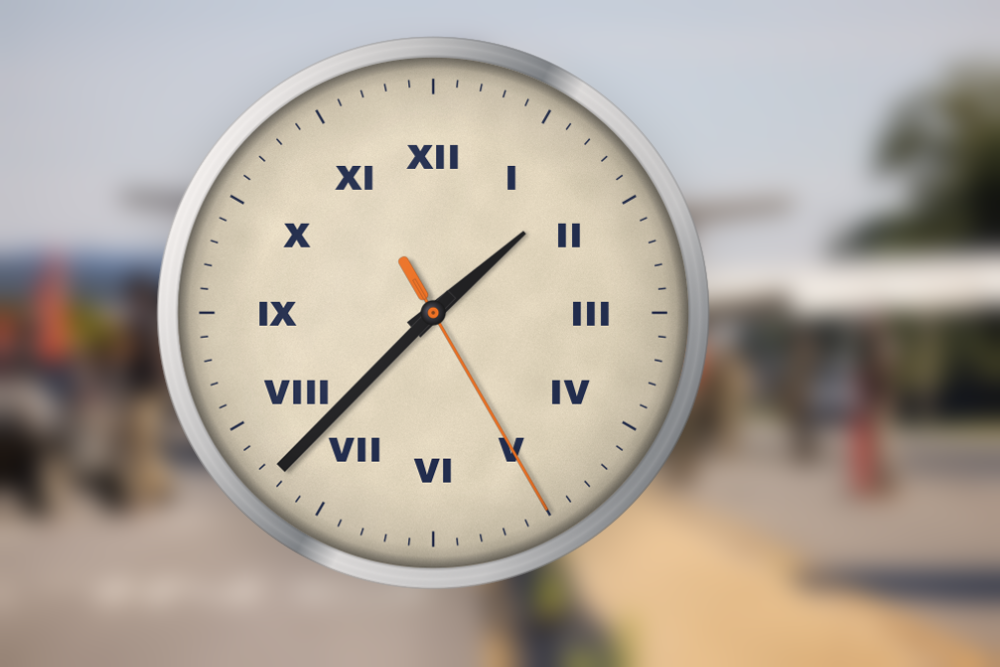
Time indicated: 1:37:25
